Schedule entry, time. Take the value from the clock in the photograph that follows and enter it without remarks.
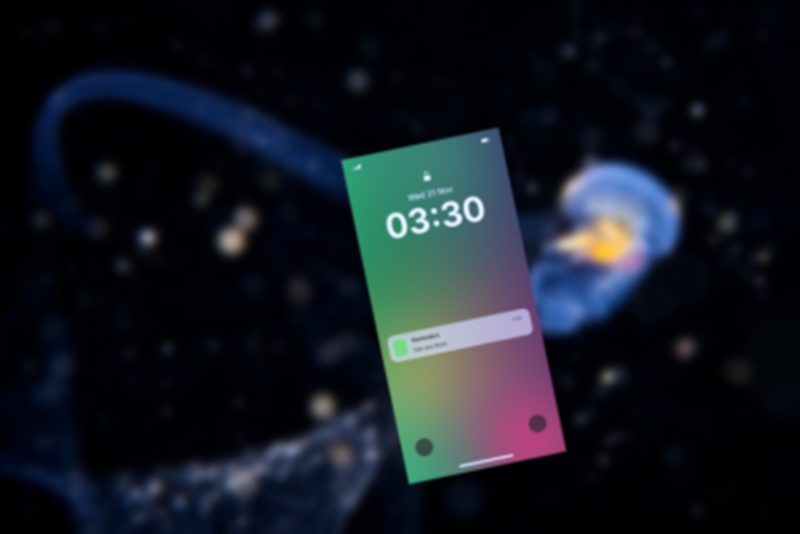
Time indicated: 3:30
